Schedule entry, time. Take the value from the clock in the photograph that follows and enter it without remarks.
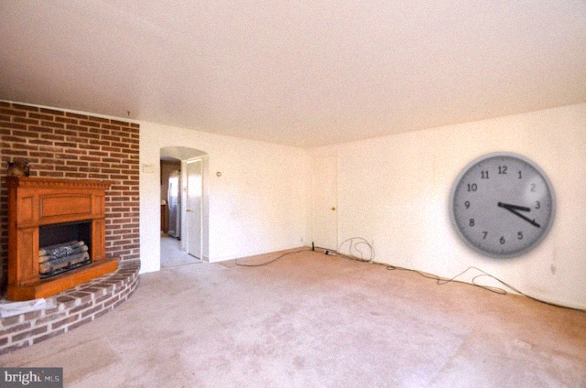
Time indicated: 3:20
